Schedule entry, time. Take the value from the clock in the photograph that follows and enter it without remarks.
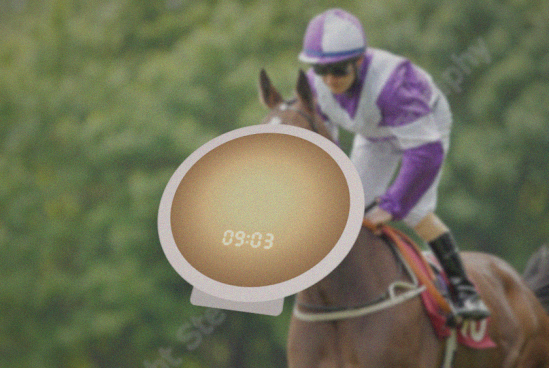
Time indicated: 9:03
